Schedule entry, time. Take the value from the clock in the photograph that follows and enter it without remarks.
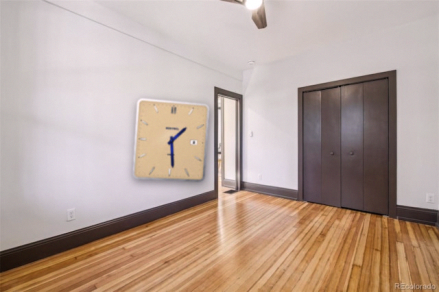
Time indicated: 1:29
